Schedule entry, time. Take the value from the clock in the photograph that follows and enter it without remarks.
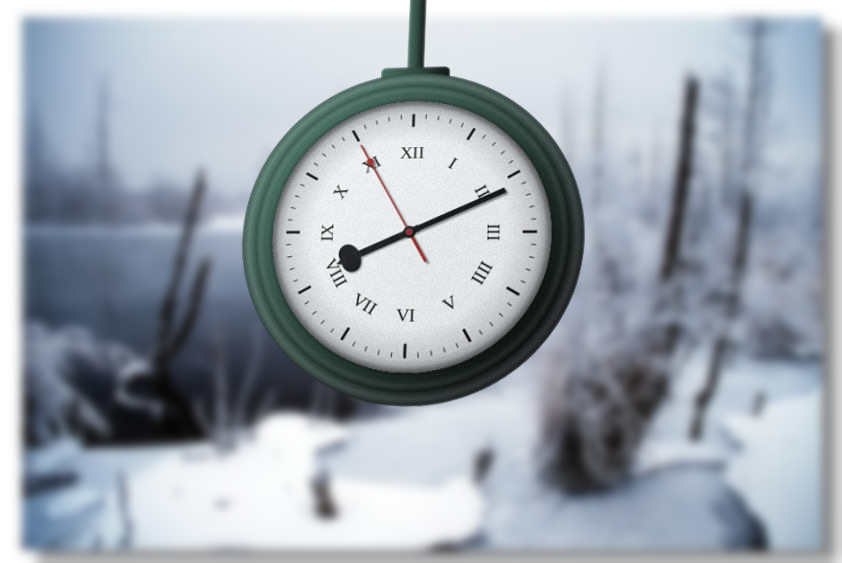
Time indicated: 8:10:55
